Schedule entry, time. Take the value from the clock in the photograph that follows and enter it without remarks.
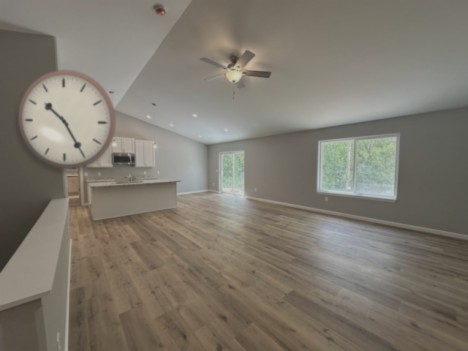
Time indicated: 10:25
